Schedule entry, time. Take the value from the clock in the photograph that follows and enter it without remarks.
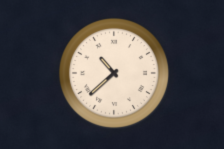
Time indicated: 10:38
